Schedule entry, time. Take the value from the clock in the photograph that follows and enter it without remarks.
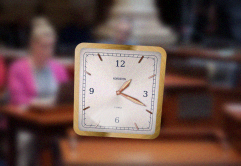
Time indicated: 1:19
